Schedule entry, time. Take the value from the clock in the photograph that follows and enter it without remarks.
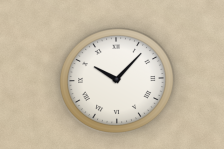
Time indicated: 10:07
